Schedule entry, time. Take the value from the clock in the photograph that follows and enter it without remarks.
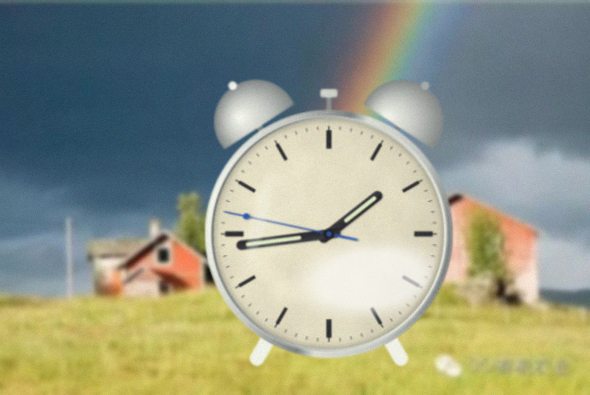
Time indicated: 1:43:47
